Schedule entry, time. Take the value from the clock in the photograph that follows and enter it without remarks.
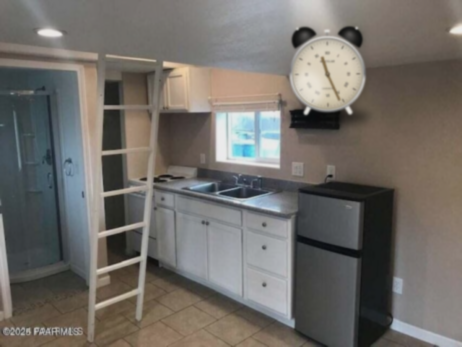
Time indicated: 11:26
